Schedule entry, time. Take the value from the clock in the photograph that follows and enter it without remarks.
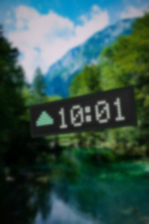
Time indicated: 10:01
